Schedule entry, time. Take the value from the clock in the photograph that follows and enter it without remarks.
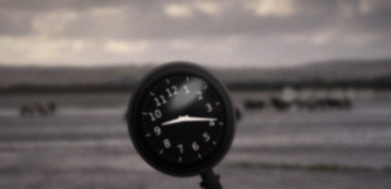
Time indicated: 9:19
